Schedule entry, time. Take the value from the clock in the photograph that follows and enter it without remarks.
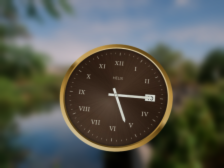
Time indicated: 5:15
